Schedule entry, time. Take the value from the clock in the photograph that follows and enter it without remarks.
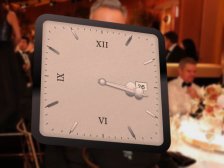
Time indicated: 3:17
